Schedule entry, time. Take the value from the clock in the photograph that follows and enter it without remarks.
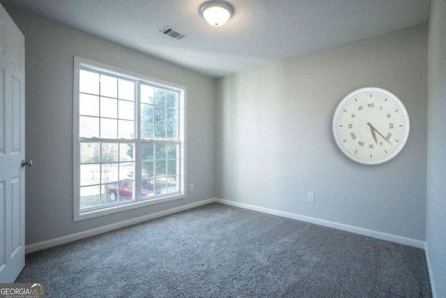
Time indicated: 5:22
